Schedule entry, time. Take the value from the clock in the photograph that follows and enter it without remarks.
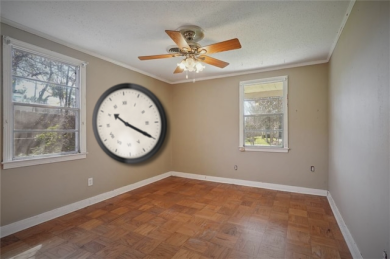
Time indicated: 10:20
